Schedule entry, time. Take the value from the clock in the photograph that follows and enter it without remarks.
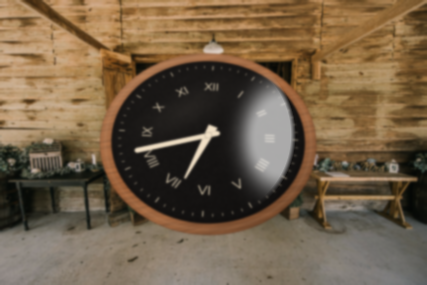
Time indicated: 6:42
